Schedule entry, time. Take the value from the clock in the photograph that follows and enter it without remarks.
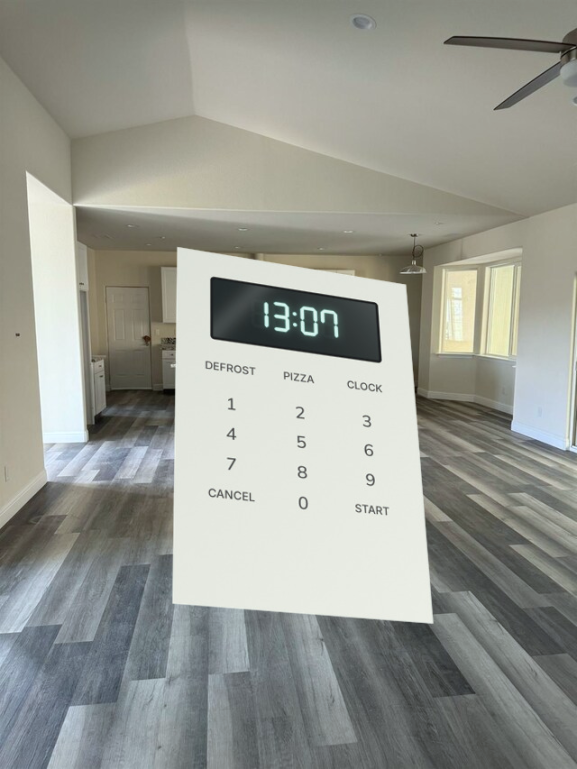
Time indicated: 13:07
